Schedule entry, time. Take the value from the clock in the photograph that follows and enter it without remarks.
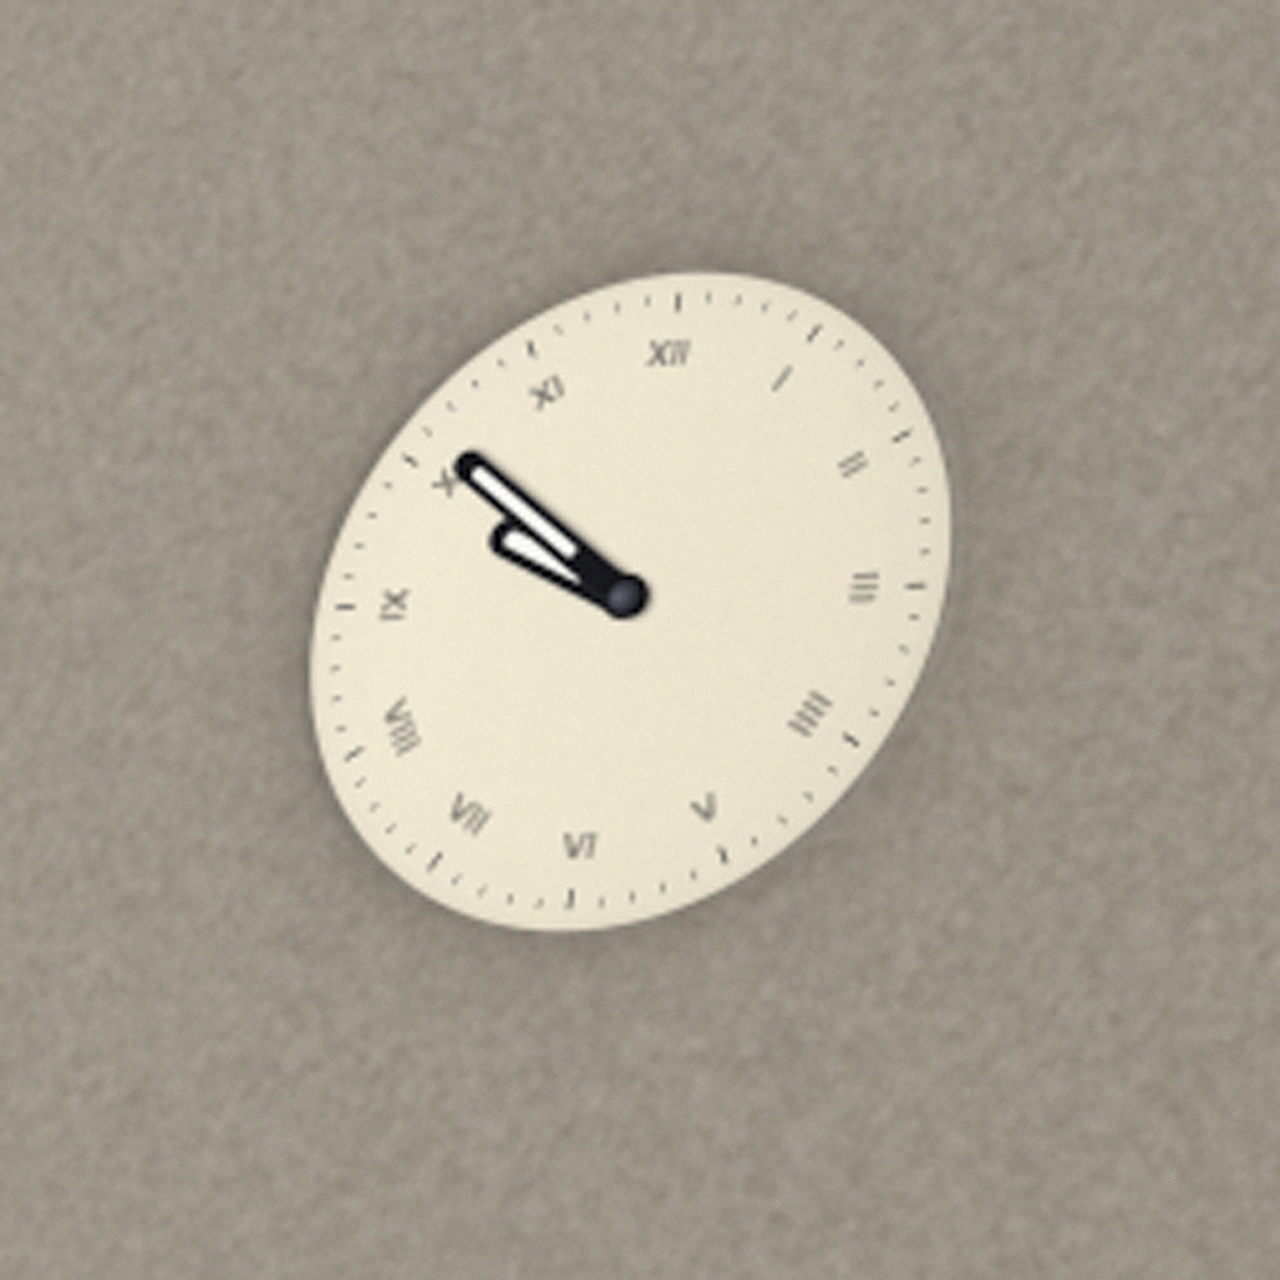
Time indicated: 9:51
